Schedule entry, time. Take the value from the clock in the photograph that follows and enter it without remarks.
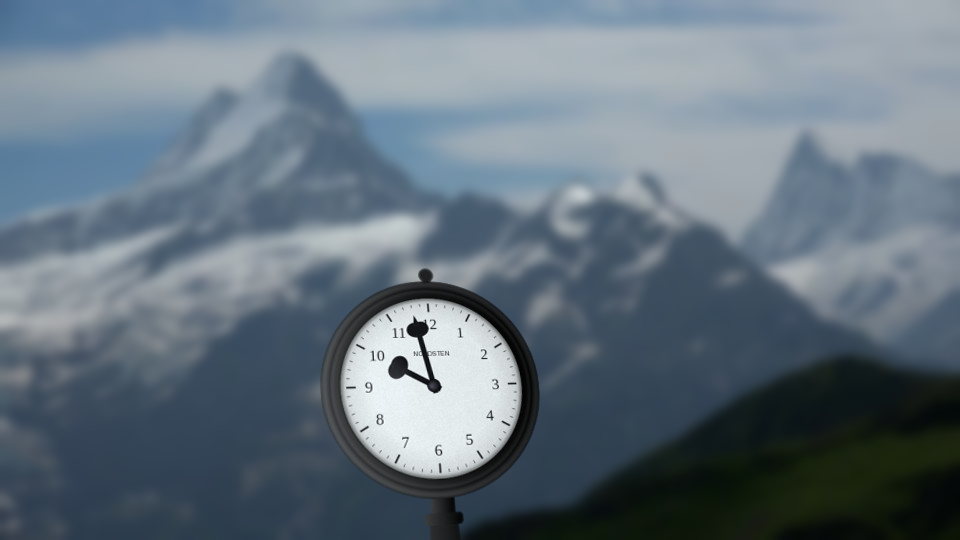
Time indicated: 9:58
